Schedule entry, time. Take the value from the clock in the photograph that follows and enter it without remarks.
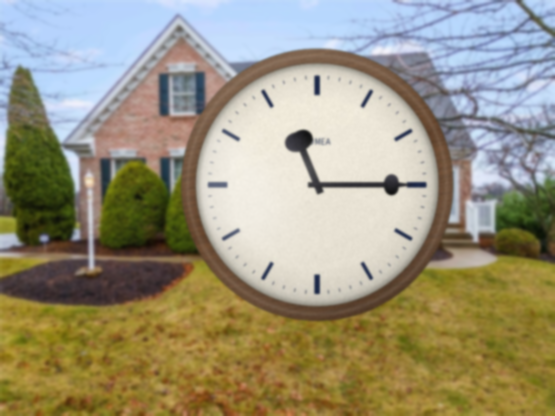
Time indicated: 11:15
